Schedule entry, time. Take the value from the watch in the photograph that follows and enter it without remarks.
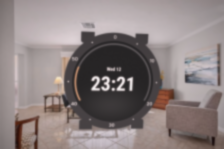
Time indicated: 23:21
